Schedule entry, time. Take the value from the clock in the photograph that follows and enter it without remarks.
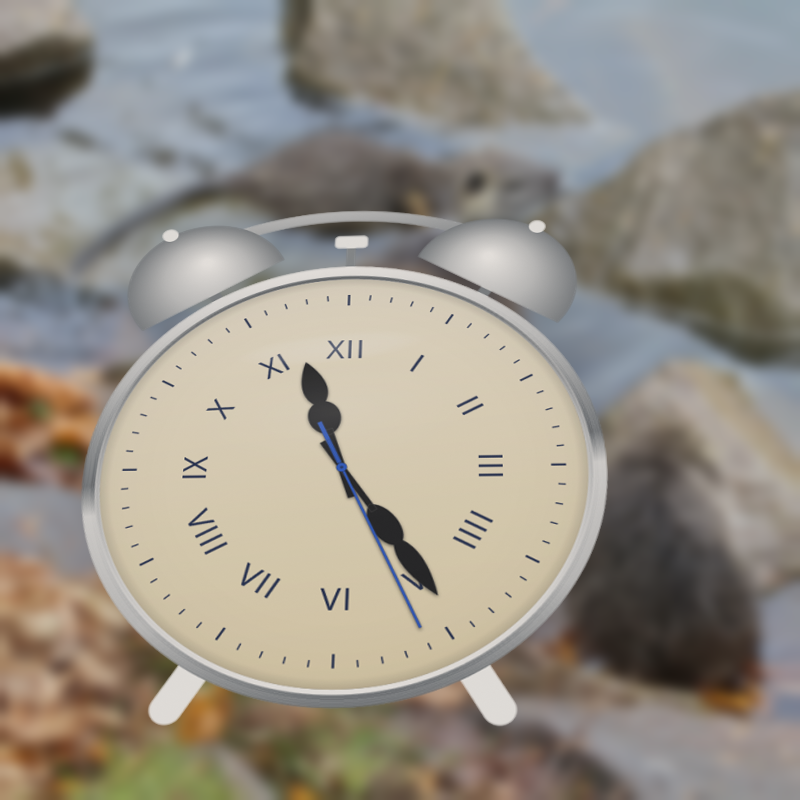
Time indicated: 11:24:26
